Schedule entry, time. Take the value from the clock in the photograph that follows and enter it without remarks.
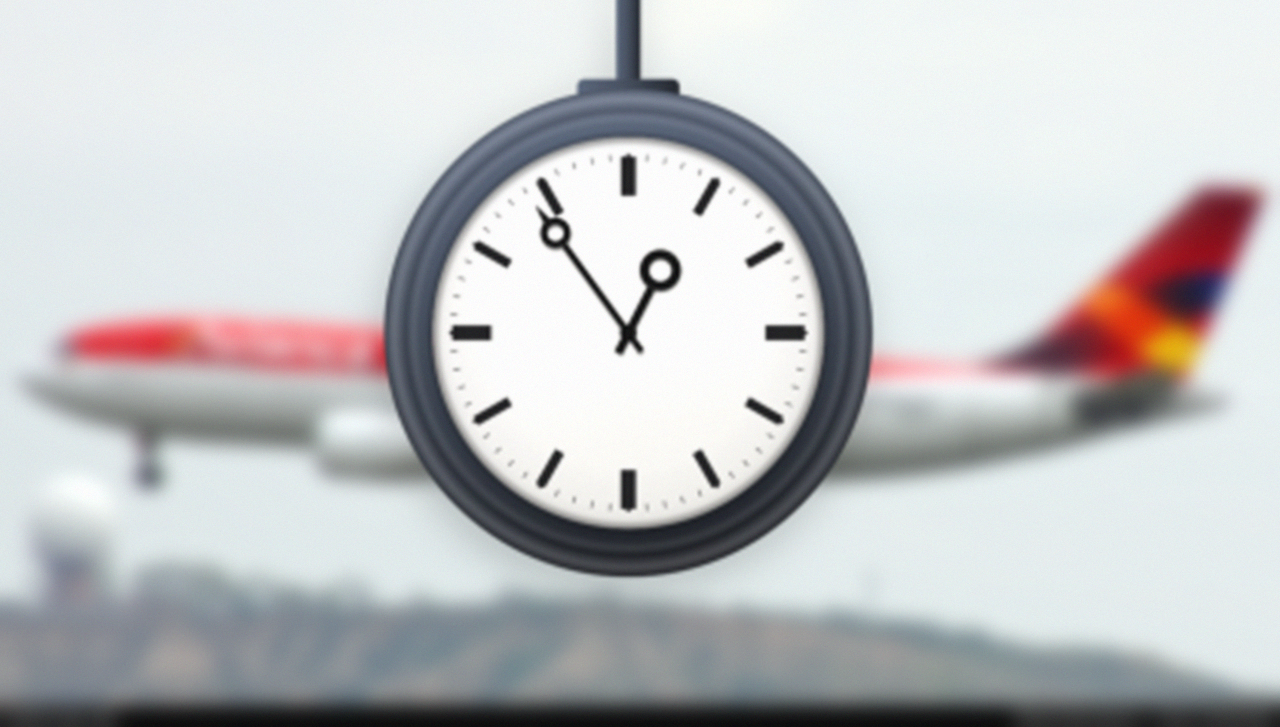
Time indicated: 12:54
